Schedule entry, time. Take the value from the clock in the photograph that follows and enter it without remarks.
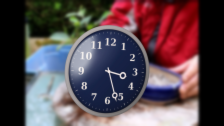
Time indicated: 3:27
